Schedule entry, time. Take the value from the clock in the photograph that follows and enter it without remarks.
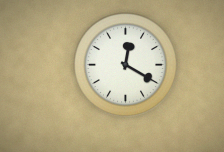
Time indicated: 12:20
